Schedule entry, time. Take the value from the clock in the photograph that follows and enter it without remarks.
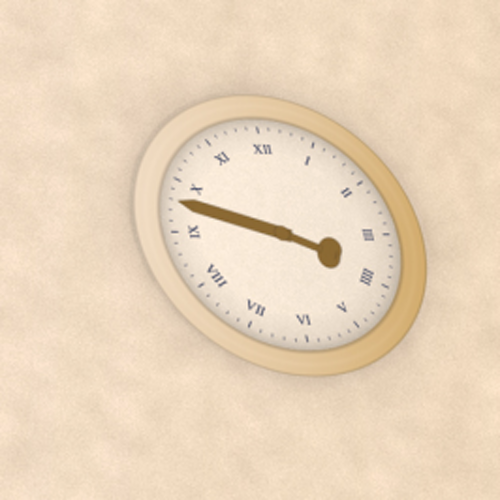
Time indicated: 3:48
